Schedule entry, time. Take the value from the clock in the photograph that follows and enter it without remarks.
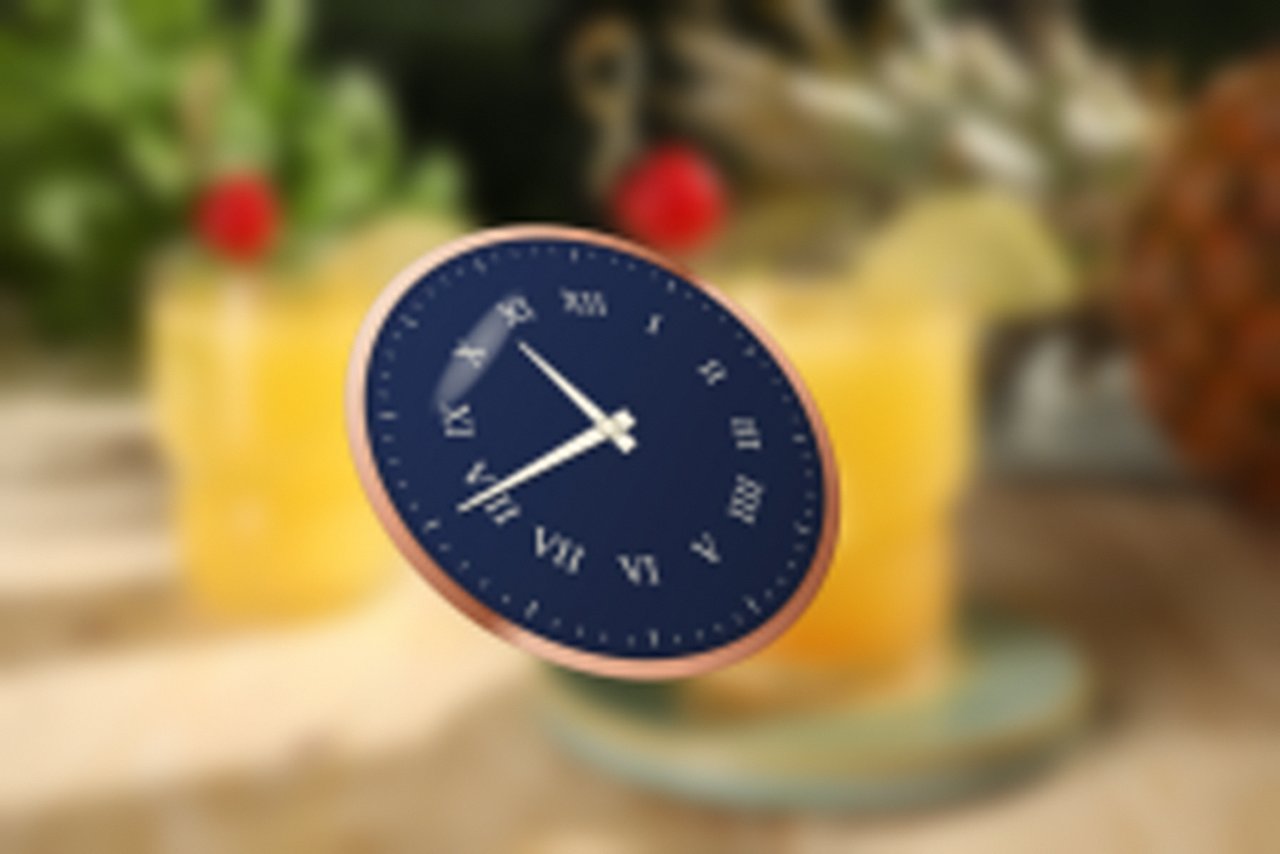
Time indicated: 10:40
